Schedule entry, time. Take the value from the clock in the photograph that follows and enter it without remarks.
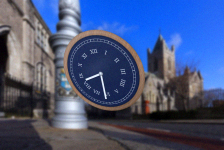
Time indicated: 8:31
